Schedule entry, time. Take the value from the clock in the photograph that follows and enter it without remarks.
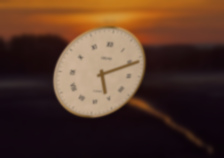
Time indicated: 5:11
